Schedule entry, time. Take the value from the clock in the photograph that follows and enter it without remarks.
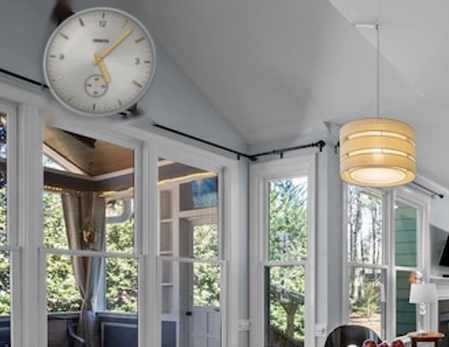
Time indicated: 5:07
